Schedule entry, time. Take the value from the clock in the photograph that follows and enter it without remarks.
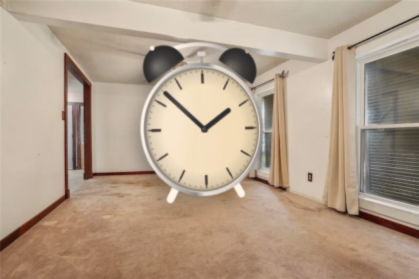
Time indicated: 1:52
